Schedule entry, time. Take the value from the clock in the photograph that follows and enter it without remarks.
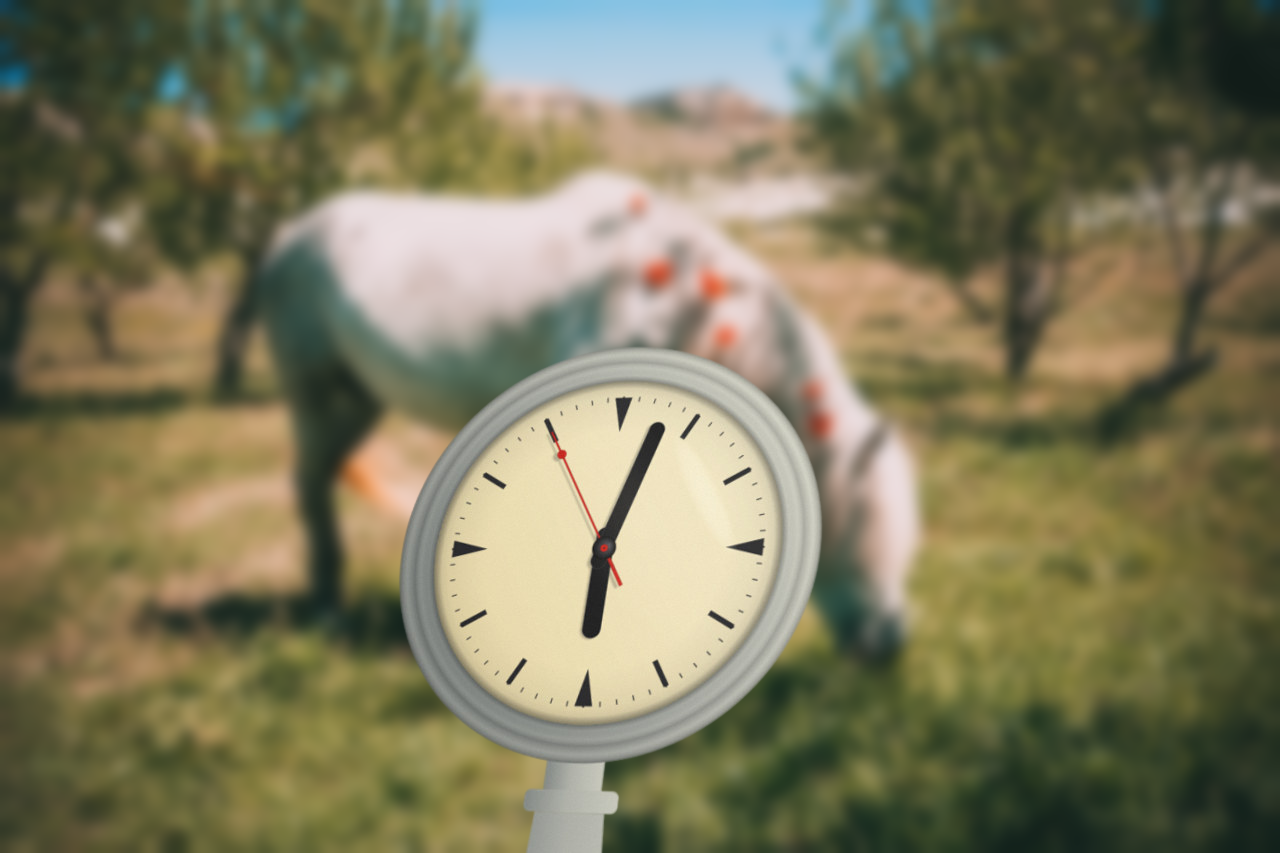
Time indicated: 6:02:55
